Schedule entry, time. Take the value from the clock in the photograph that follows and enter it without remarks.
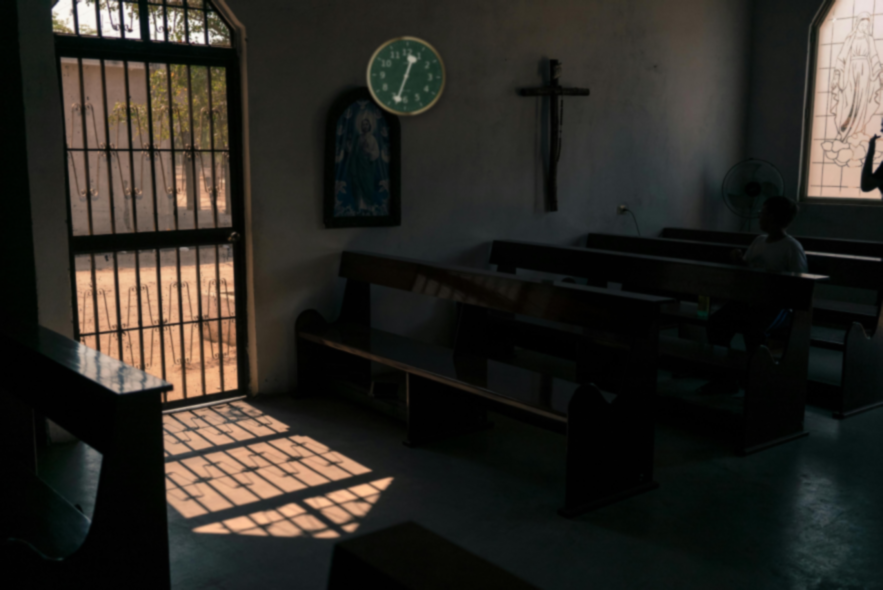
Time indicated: 12:33
